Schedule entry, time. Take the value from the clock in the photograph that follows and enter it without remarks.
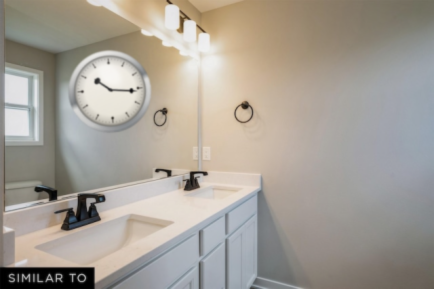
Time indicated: 10:16
